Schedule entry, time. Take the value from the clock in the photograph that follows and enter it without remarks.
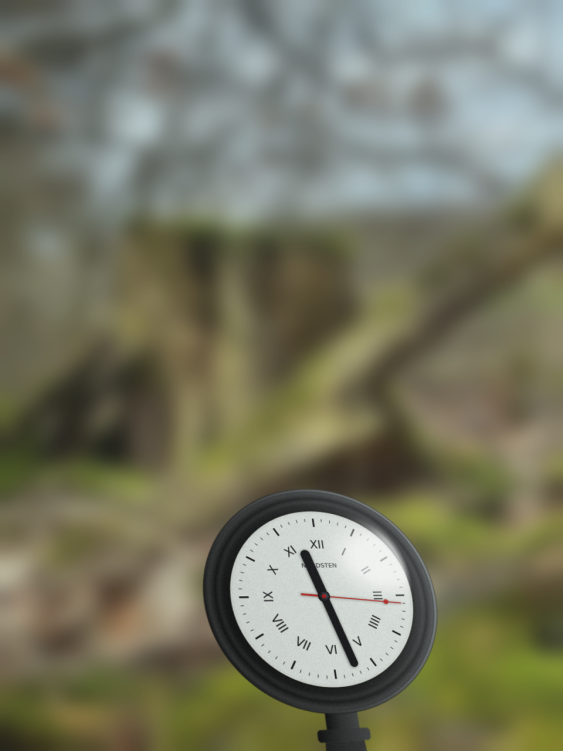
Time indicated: 11:27:16
